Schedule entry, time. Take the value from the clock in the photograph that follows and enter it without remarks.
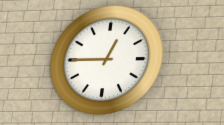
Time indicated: 12:45
